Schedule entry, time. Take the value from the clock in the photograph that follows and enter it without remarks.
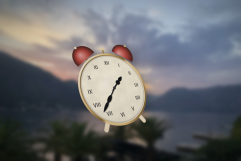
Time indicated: 1:37
